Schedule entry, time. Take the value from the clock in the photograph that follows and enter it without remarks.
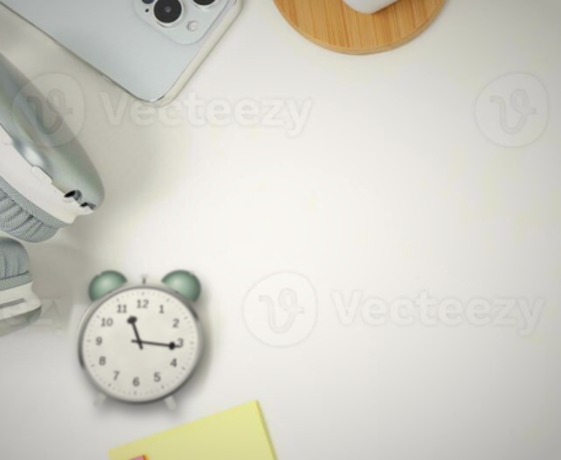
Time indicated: 11:16
